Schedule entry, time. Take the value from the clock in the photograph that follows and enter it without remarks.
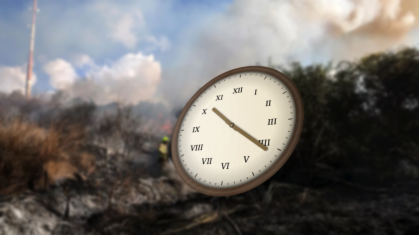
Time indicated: 10:21
